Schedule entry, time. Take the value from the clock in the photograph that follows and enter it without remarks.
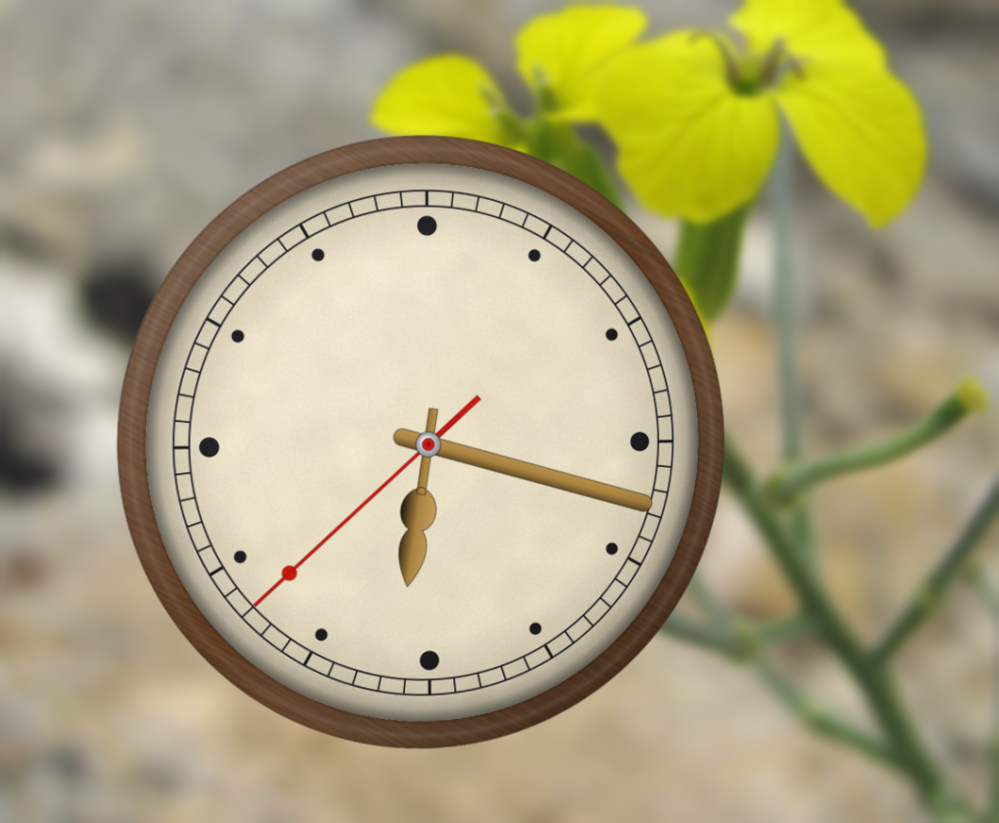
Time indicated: 6:17:38
